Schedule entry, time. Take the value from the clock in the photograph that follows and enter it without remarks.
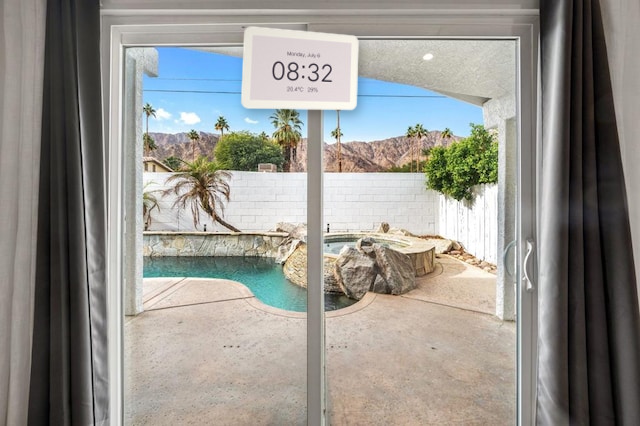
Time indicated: 8:32
